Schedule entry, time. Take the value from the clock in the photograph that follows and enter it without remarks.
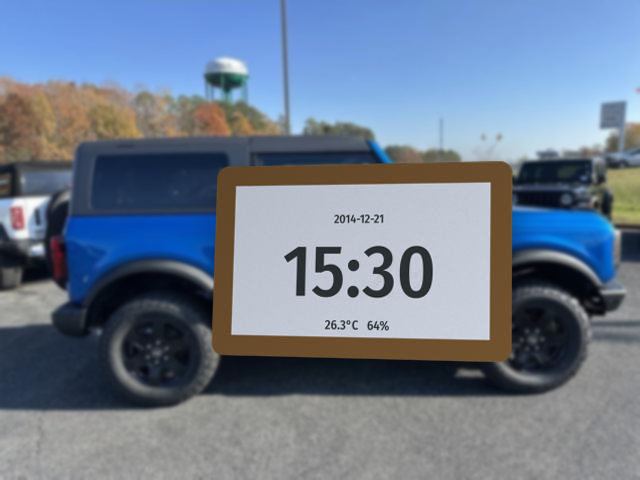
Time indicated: 15:30
